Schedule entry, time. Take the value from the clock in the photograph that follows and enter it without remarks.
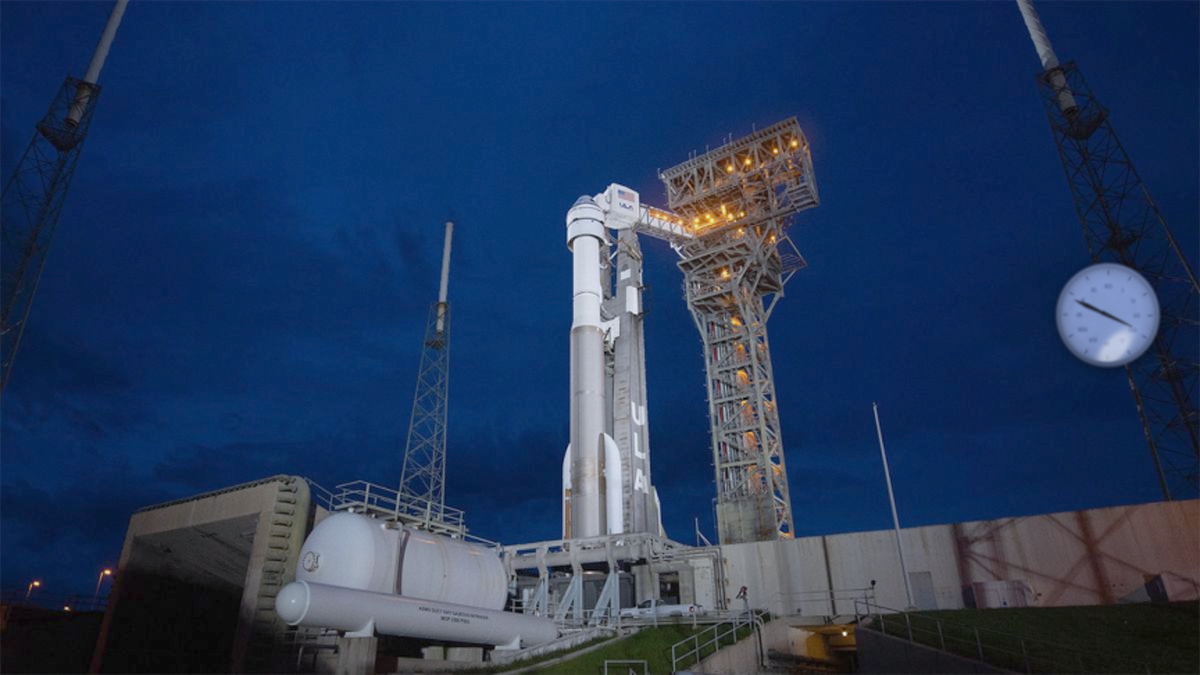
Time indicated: 3:49
